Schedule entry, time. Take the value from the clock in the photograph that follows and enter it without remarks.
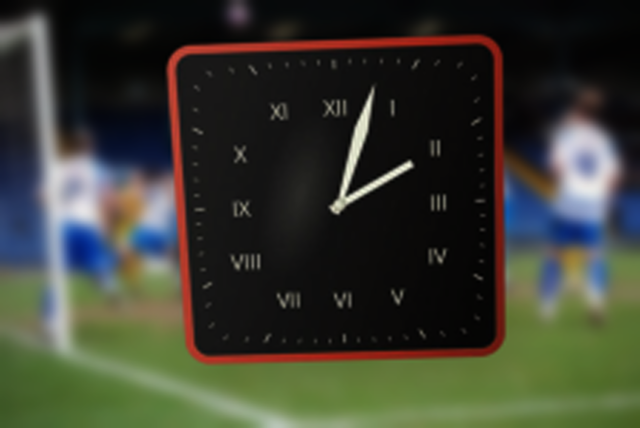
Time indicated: 2:03
